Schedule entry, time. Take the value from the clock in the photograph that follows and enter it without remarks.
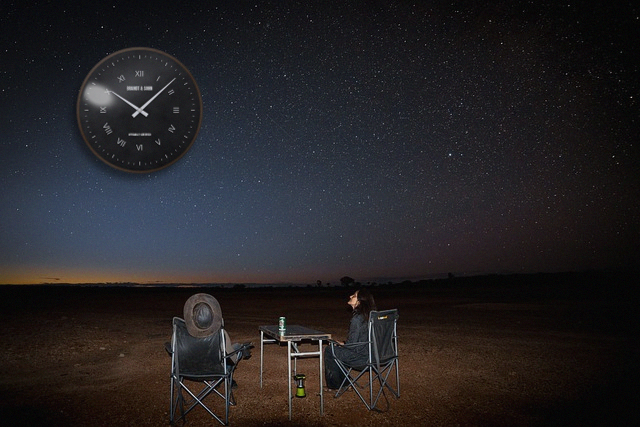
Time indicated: 10:08
